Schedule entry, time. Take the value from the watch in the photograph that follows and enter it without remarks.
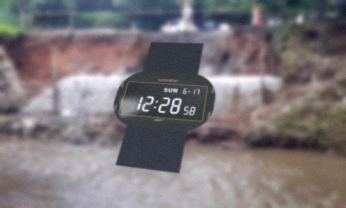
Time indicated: 12:28
